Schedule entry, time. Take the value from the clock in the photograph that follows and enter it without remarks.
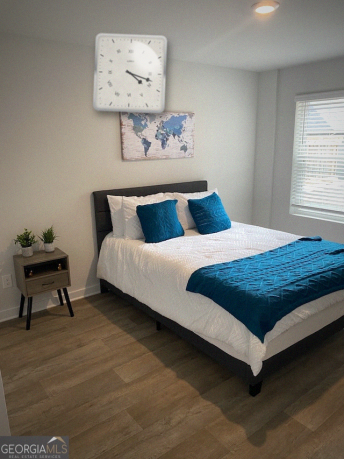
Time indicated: 4:18
